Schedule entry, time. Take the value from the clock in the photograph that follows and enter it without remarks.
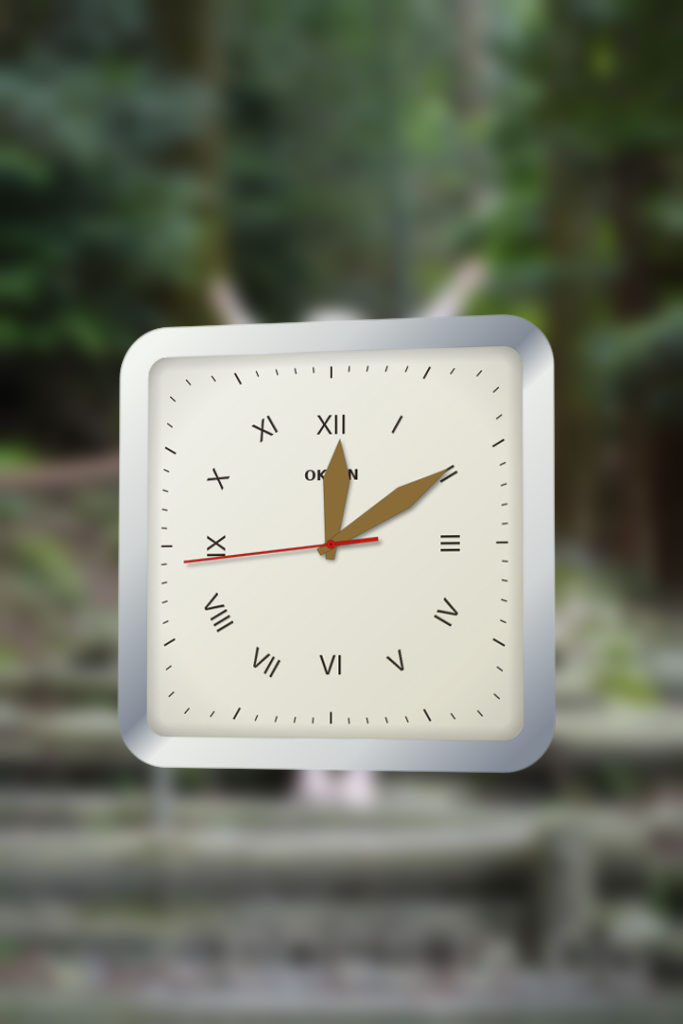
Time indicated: 12:09:44
